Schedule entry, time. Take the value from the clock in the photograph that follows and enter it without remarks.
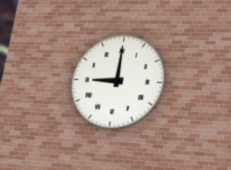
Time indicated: 9:00
